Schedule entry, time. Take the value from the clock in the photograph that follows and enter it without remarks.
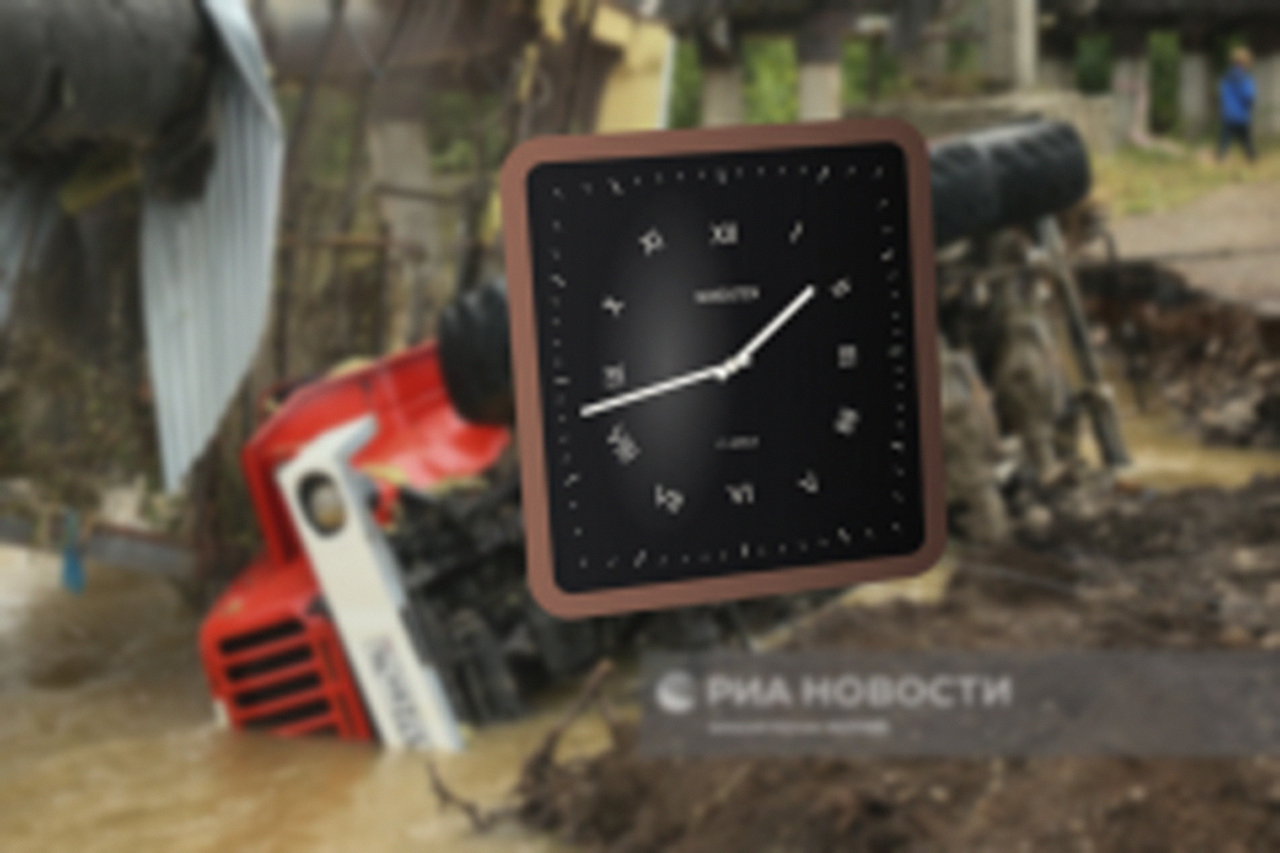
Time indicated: 1:43
